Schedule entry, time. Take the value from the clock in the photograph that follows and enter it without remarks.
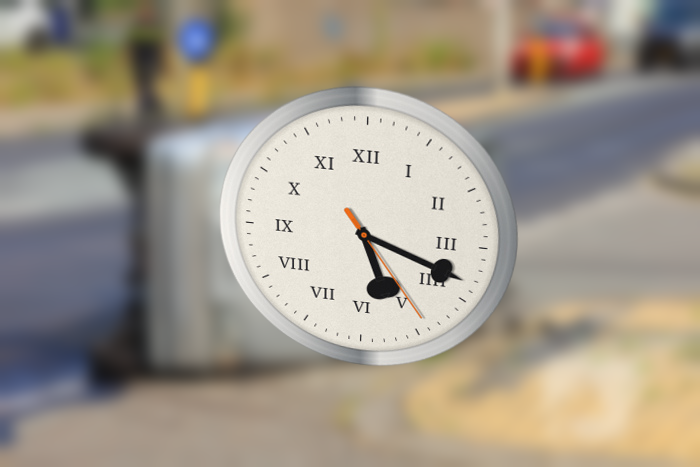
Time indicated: 5:18:24
